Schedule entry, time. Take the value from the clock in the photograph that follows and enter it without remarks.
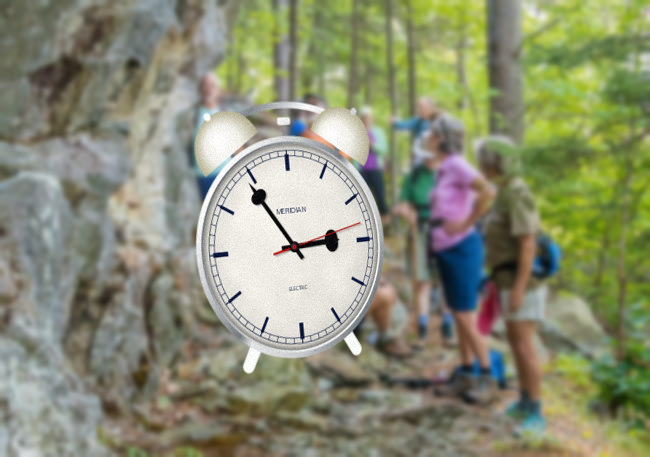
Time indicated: 2:54:13
